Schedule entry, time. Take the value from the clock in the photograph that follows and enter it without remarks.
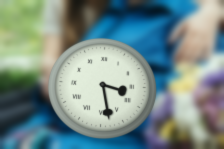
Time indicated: 3:28
